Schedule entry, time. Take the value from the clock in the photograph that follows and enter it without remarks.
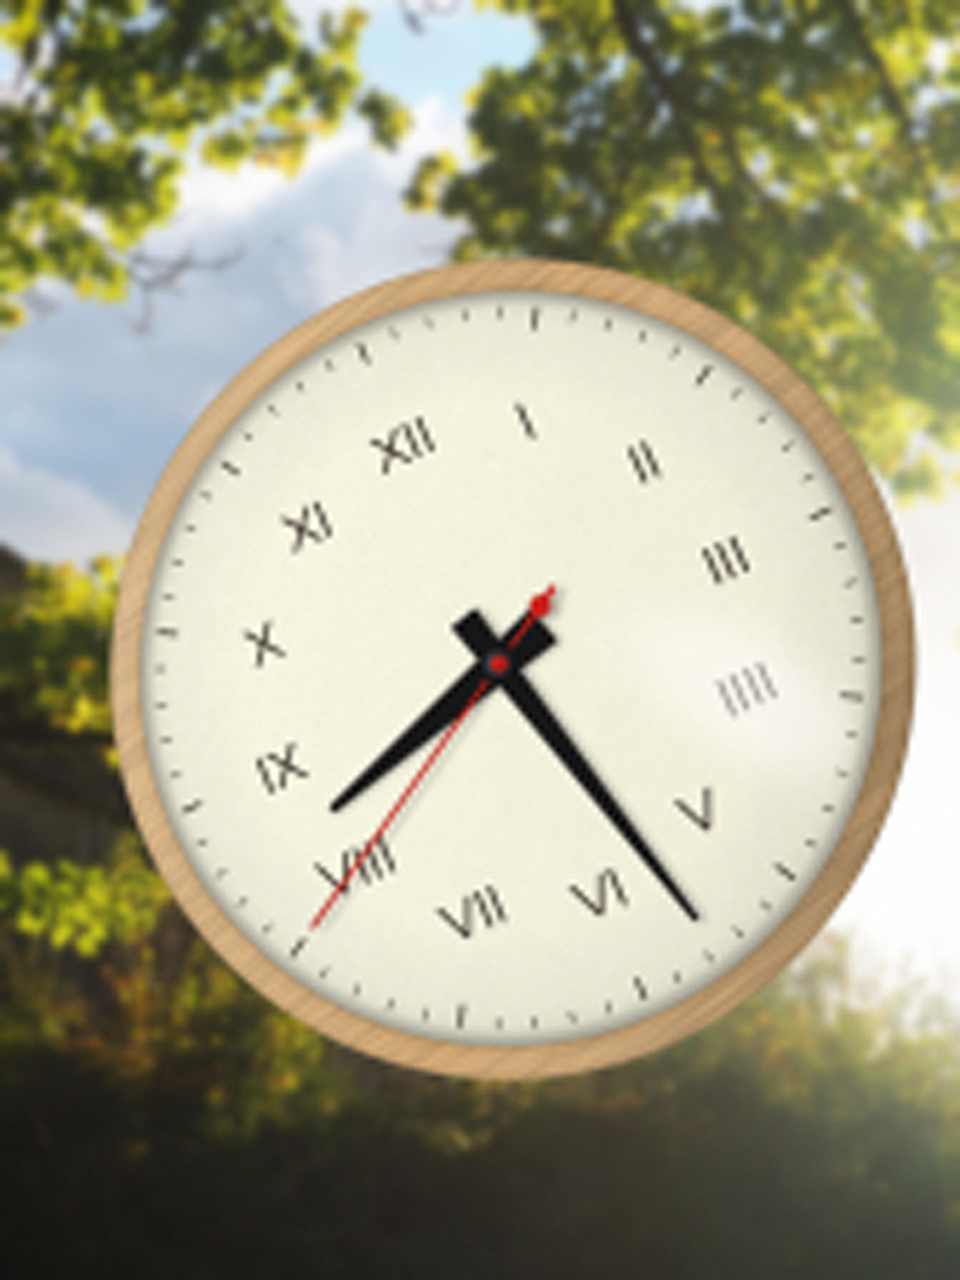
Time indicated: 8:27:40
